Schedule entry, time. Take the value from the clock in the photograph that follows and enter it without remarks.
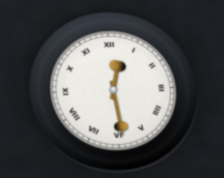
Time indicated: 12:29
